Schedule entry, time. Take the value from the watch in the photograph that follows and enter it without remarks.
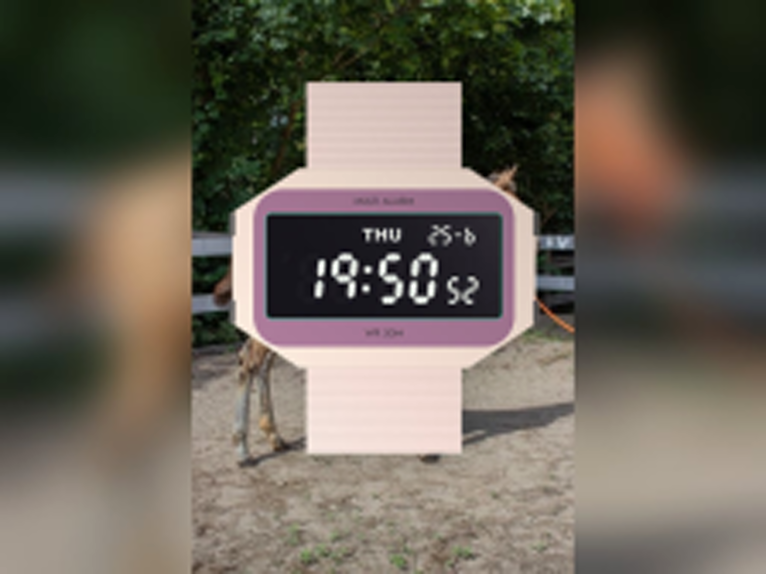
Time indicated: 19:50:52
